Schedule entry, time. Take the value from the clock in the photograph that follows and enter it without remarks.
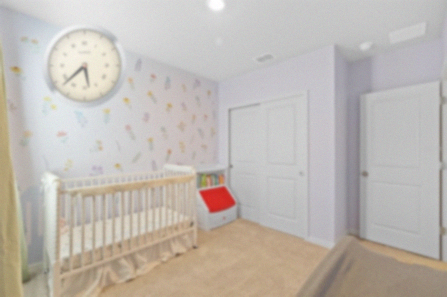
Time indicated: 5:38
